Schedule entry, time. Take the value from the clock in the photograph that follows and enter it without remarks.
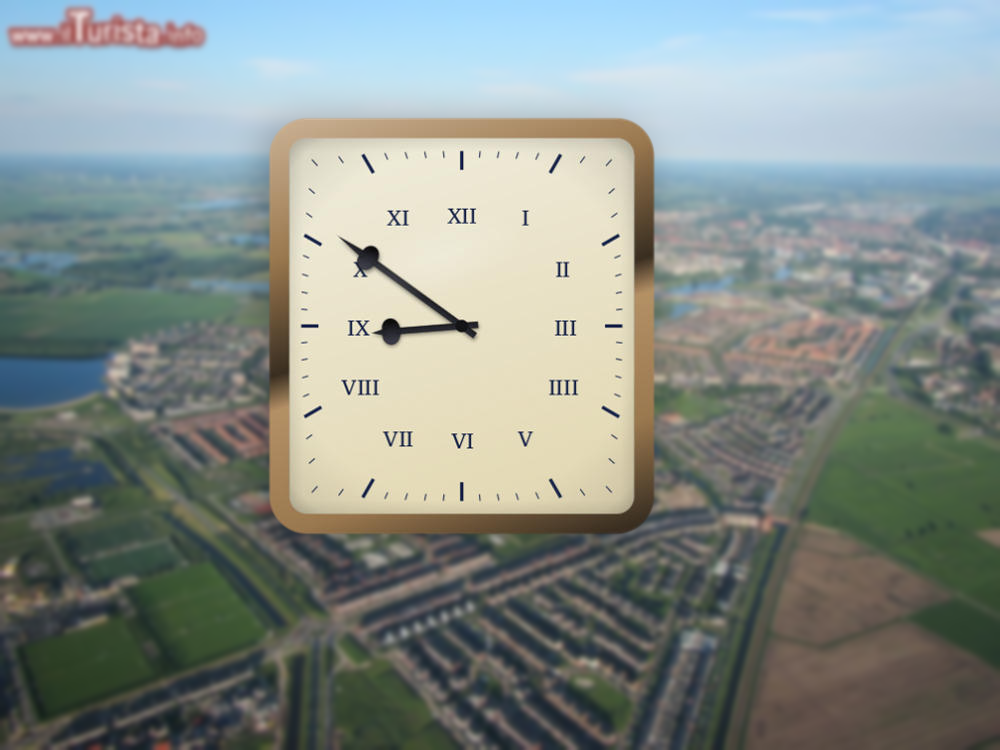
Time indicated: 8:51
